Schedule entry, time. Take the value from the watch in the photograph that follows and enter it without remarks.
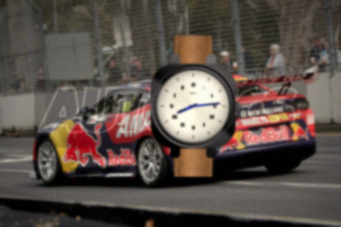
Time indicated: 8:14
